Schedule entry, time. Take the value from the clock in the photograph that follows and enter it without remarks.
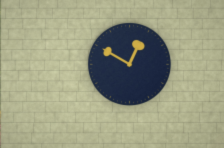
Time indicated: 12:50
